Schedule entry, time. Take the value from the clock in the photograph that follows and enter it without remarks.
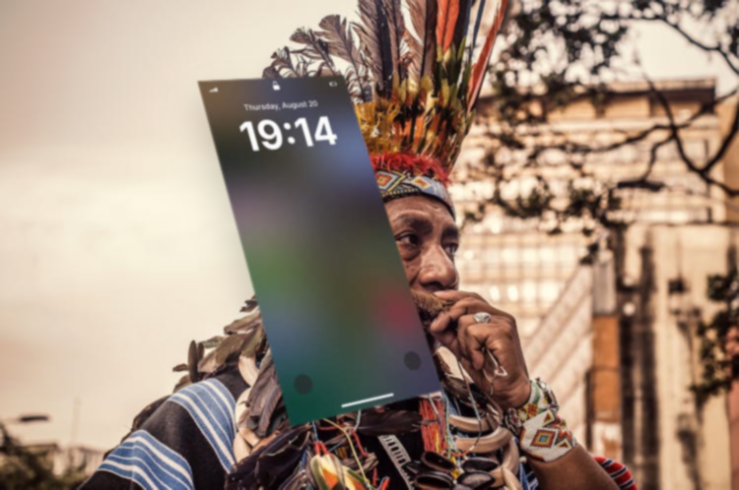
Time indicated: 19:14
